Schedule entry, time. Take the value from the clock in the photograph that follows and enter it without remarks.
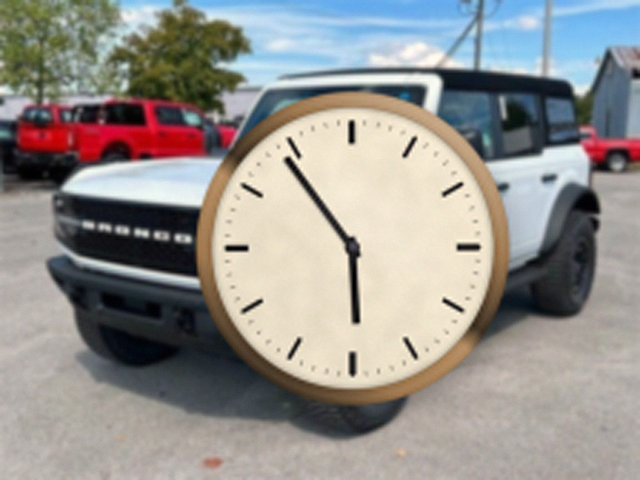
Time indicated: 5:54
